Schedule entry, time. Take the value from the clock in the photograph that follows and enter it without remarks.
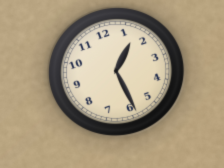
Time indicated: 1:29
